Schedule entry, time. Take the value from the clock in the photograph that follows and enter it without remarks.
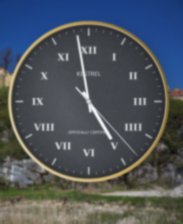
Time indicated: 4:58:23
